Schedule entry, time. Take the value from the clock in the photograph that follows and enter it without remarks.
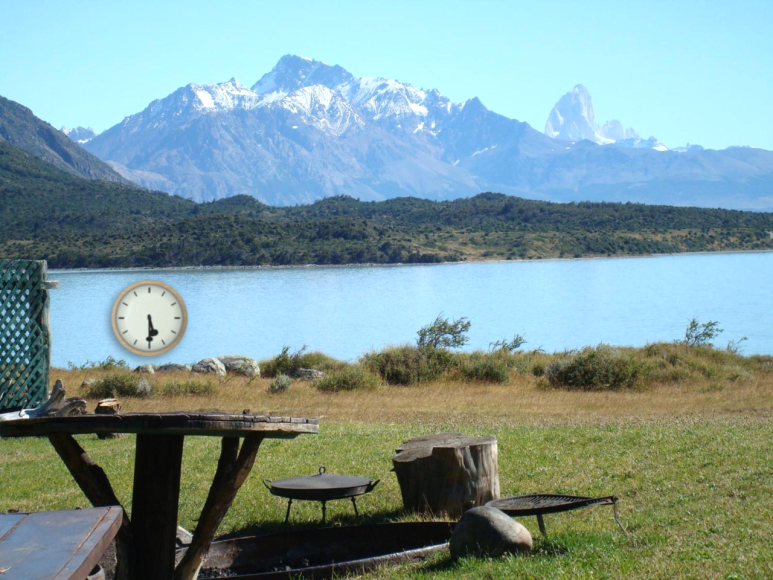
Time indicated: 5:30
